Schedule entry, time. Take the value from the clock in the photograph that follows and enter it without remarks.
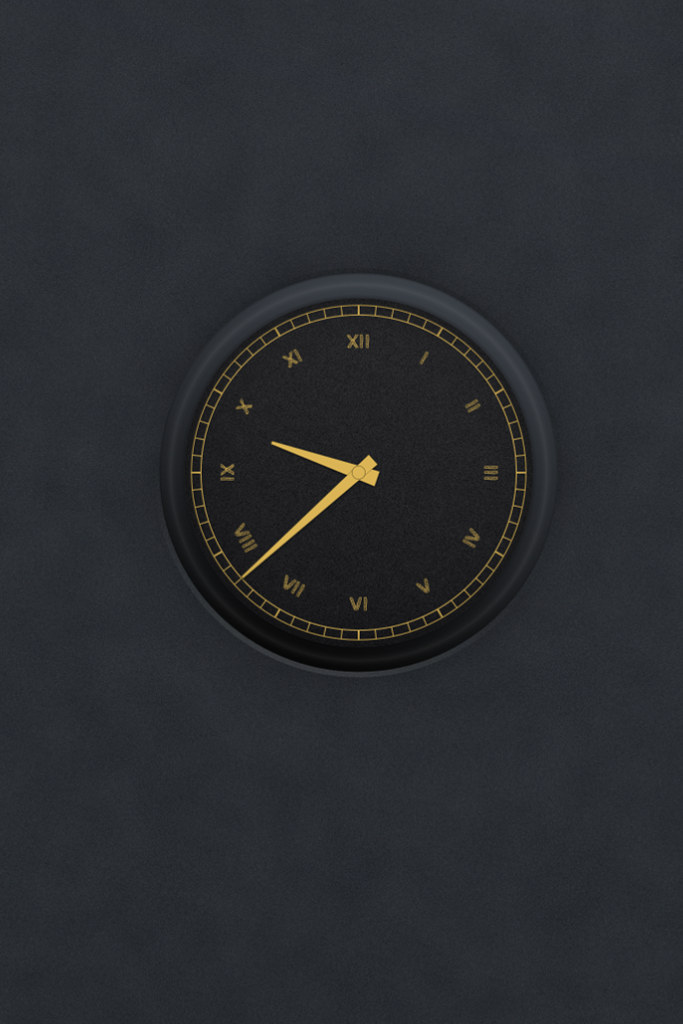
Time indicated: 9:38
